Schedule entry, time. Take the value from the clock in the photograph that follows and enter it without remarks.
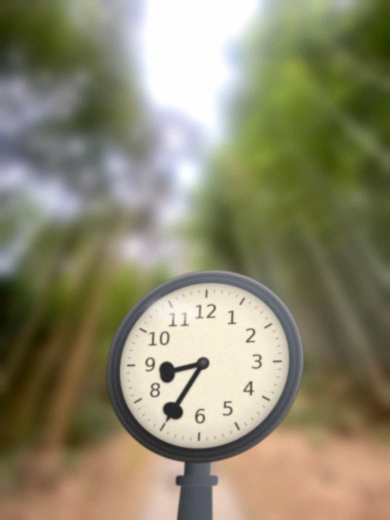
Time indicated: 8:35
